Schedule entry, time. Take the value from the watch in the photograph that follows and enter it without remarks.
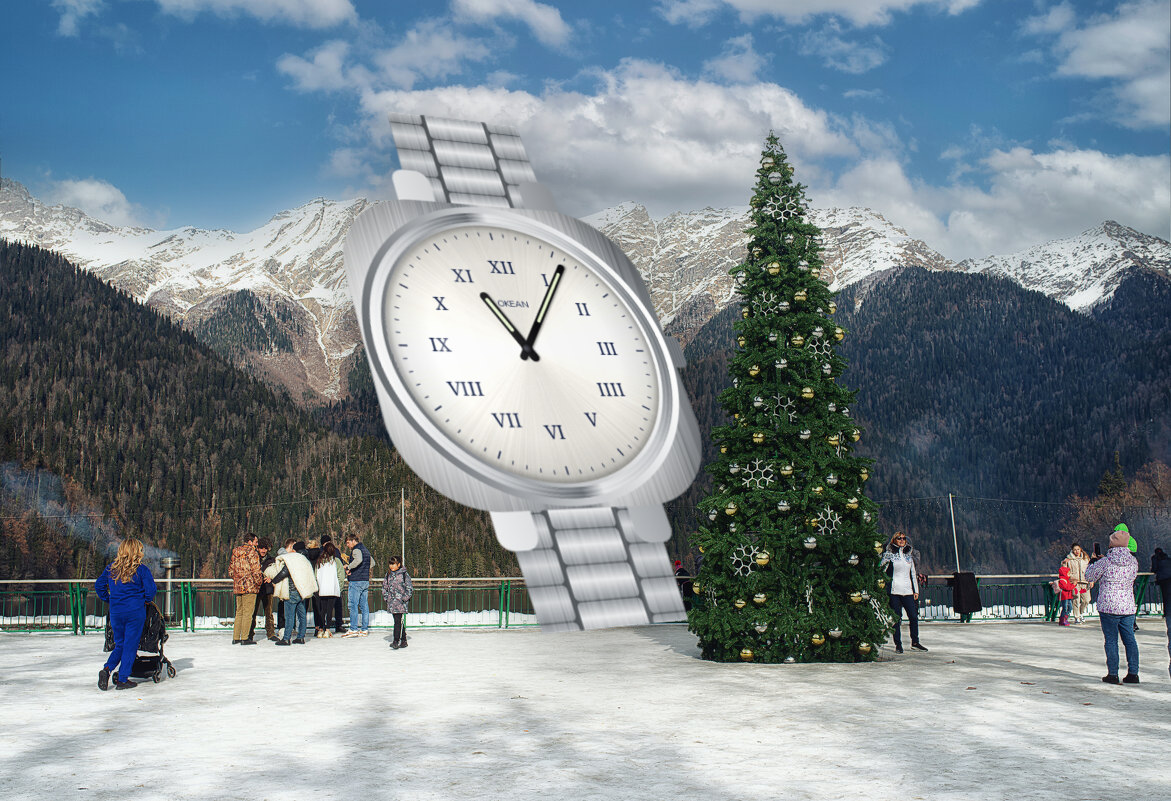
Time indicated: 11:06
